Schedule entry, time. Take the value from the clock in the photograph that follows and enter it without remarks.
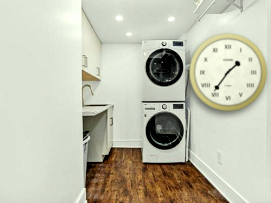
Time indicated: 1:36
